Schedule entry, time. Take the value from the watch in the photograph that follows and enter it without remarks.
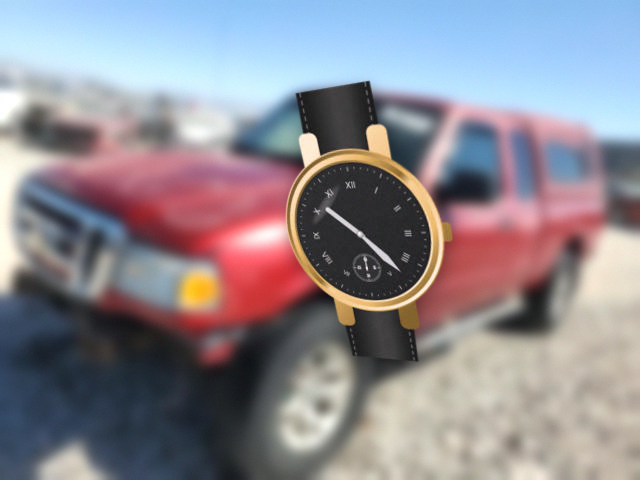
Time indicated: 10:23
